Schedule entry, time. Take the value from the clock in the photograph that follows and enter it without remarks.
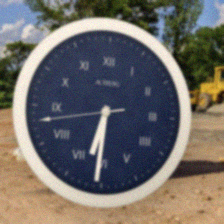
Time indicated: 6:30:43
